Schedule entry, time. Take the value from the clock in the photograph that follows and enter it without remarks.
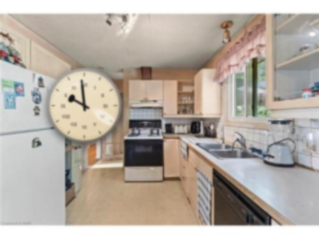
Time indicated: 9:59
